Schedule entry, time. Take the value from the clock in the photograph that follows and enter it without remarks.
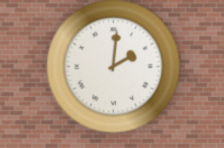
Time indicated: 2:01
